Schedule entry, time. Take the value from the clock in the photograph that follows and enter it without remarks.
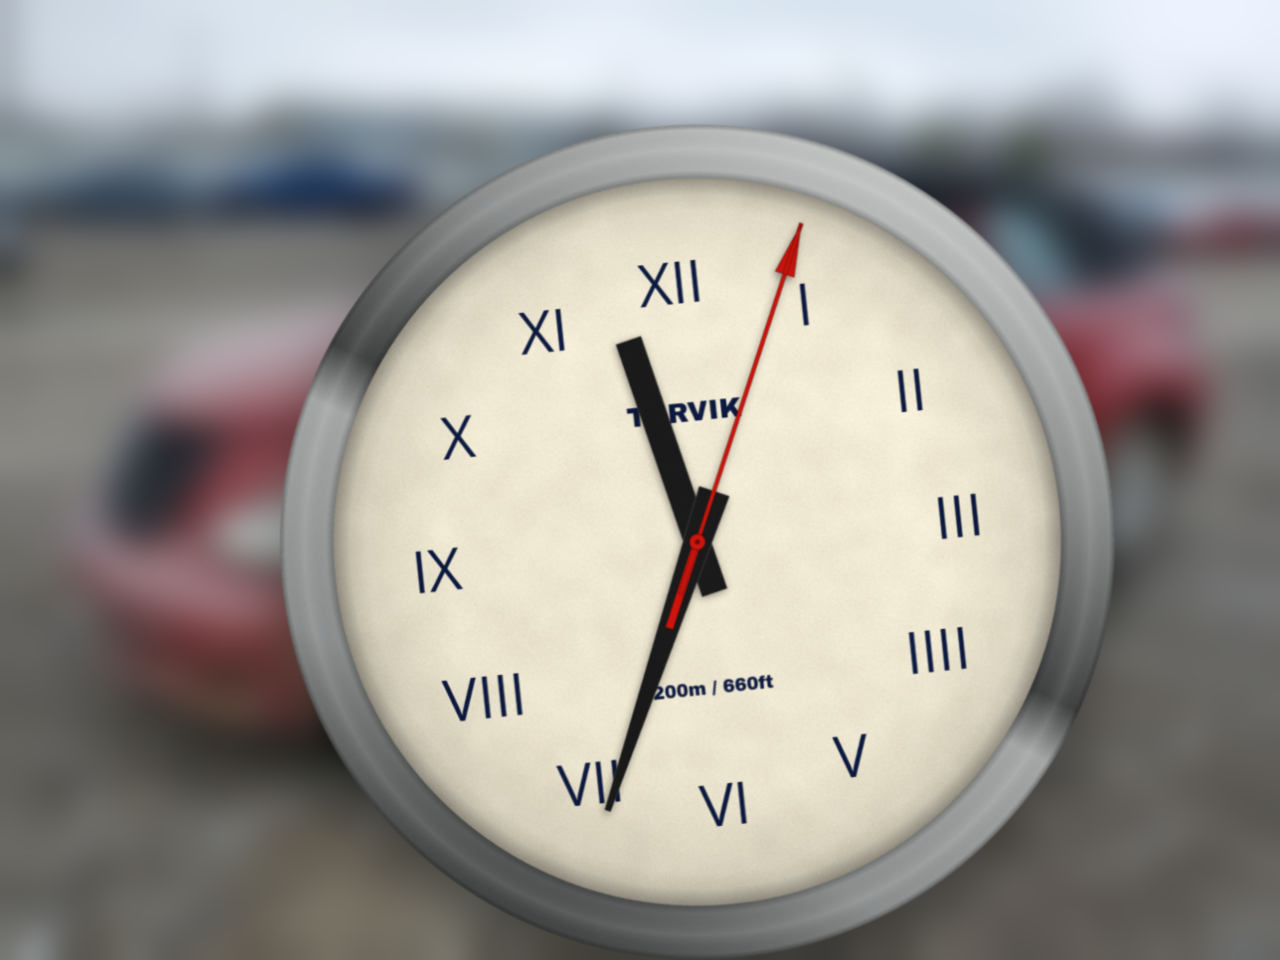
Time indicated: 11:34:04
